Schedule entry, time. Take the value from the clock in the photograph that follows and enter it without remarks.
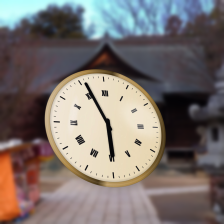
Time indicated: 5:56
